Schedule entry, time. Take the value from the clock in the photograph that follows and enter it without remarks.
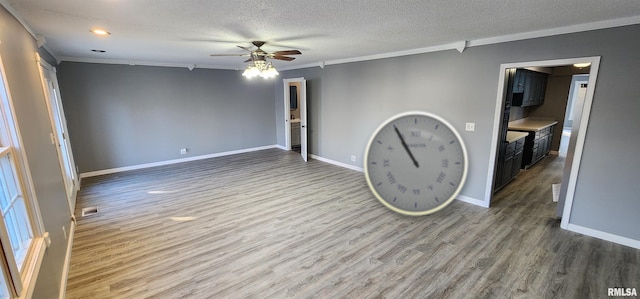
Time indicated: 10:55
